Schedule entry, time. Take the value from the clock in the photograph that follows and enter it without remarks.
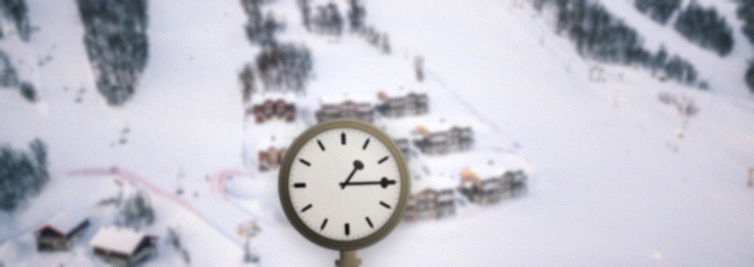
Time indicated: 1:15
